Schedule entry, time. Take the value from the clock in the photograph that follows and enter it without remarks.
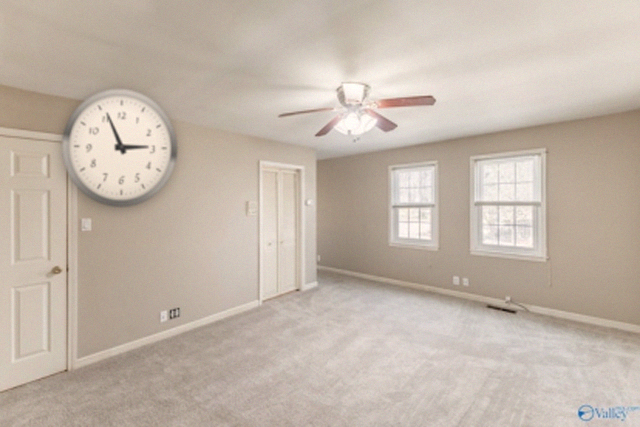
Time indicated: 2:56
